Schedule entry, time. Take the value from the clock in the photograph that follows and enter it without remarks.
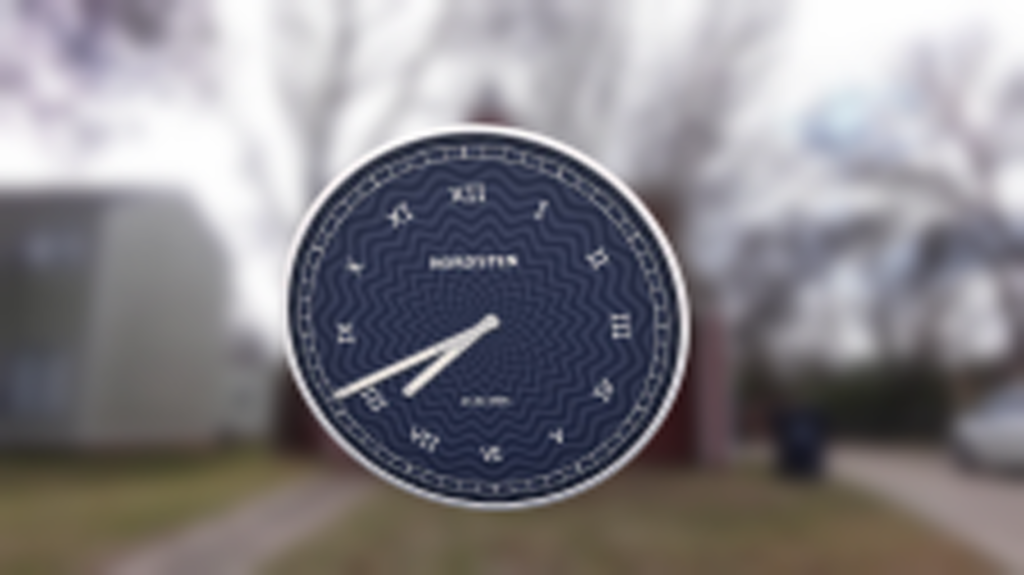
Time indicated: 7:41
